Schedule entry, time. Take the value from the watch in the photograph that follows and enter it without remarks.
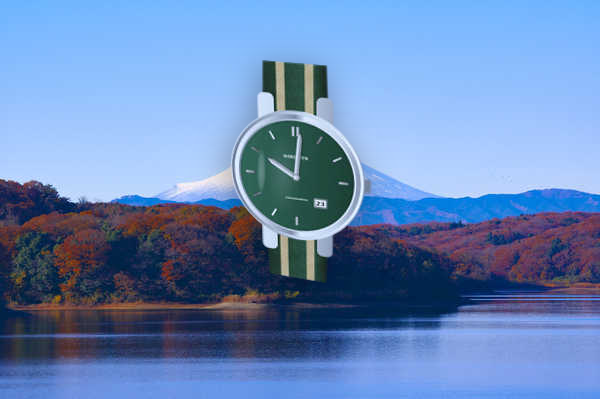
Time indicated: 10:01
